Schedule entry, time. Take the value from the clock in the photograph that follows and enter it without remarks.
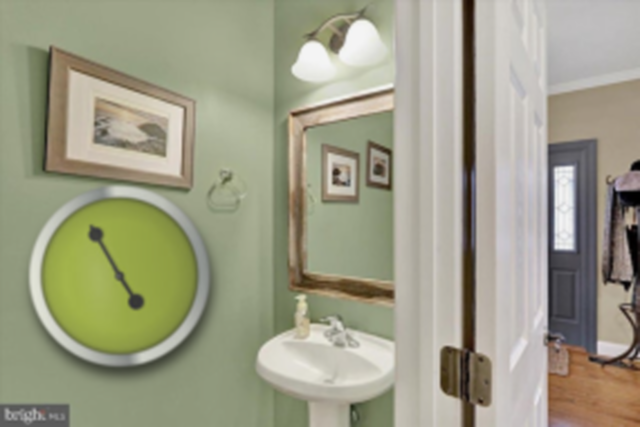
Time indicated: 4:55
